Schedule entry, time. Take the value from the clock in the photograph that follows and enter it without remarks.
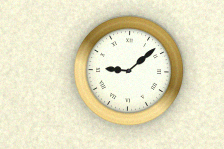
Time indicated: 9:08
